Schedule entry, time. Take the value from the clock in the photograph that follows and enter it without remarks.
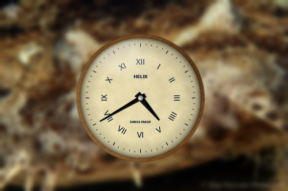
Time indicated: 4:40
